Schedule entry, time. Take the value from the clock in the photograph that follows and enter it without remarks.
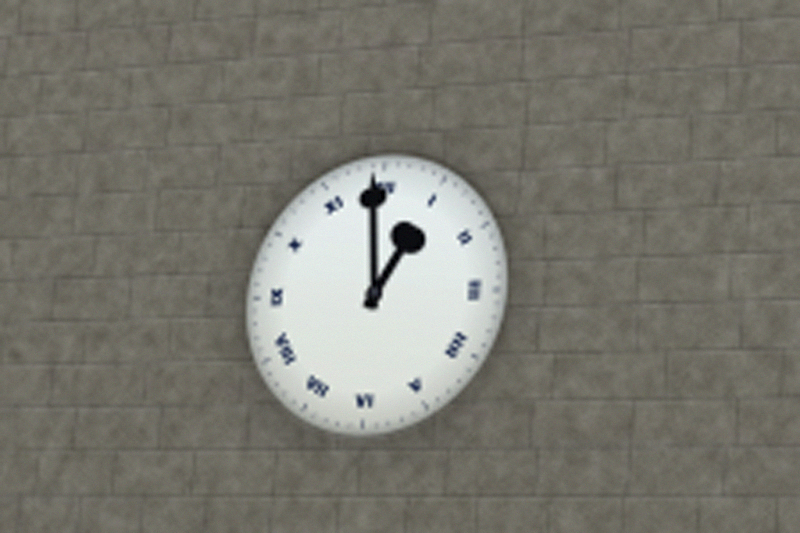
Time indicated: 12:59
